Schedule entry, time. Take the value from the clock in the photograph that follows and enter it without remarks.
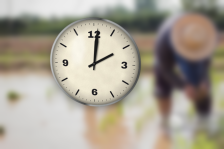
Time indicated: 2:01
